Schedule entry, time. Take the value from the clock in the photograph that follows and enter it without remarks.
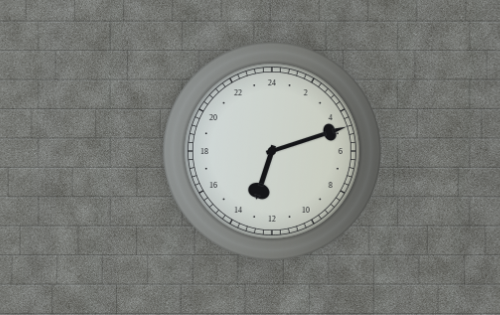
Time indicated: 13:12
